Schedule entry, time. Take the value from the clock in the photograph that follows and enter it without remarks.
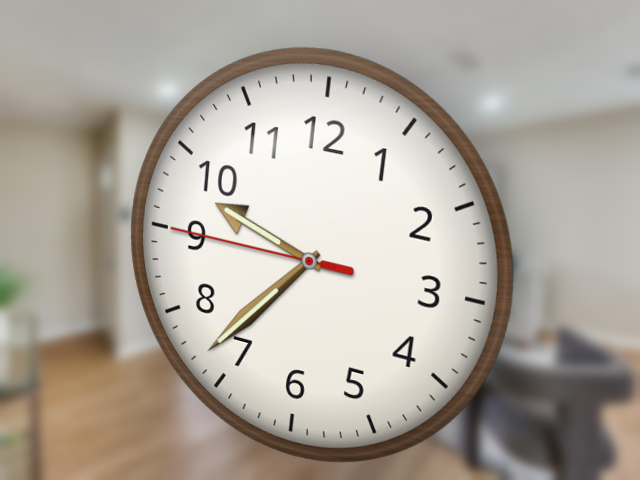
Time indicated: 9:36:45
